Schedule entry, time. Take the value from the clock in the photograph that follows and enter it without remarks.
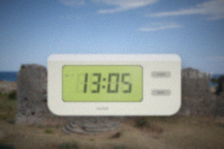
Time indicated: 13:05
